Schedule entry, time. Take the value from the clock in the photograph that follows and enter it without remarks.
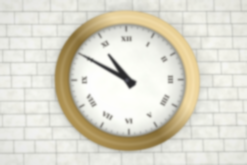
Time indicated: 10:50
